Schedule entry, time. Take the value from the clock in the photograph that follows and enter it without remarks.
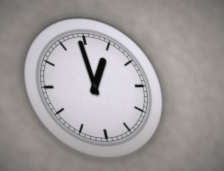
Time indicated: 12:59
